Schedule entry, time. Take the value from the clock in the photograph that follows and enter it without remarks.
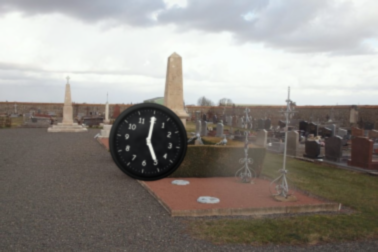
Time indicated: 5:00
